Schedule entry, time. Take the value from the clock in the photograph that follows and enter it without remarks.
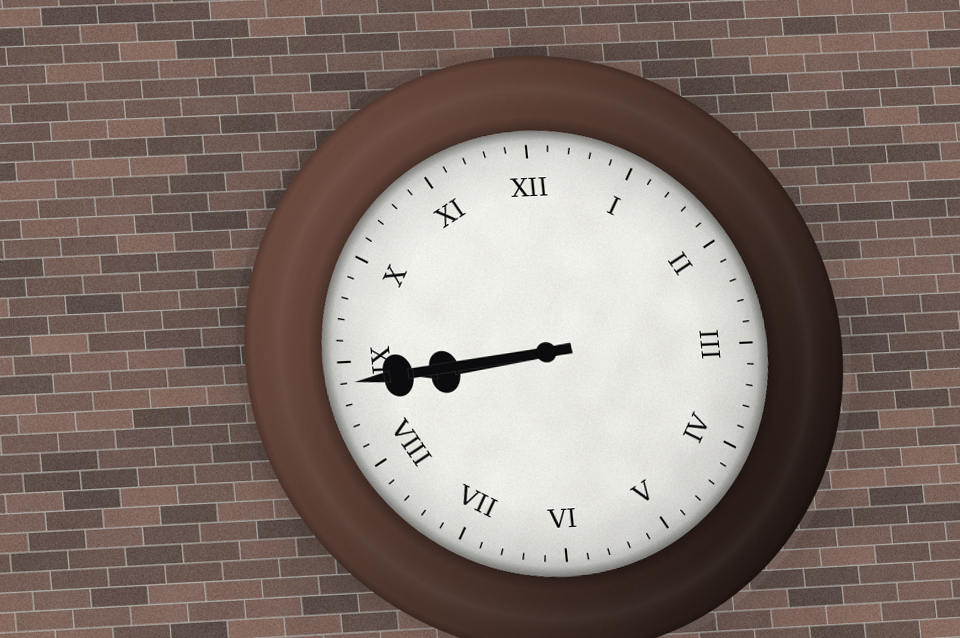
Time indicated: 8:44
